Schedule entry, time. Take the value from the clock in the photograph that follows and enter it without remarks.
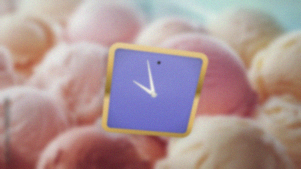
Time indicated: 9:57
